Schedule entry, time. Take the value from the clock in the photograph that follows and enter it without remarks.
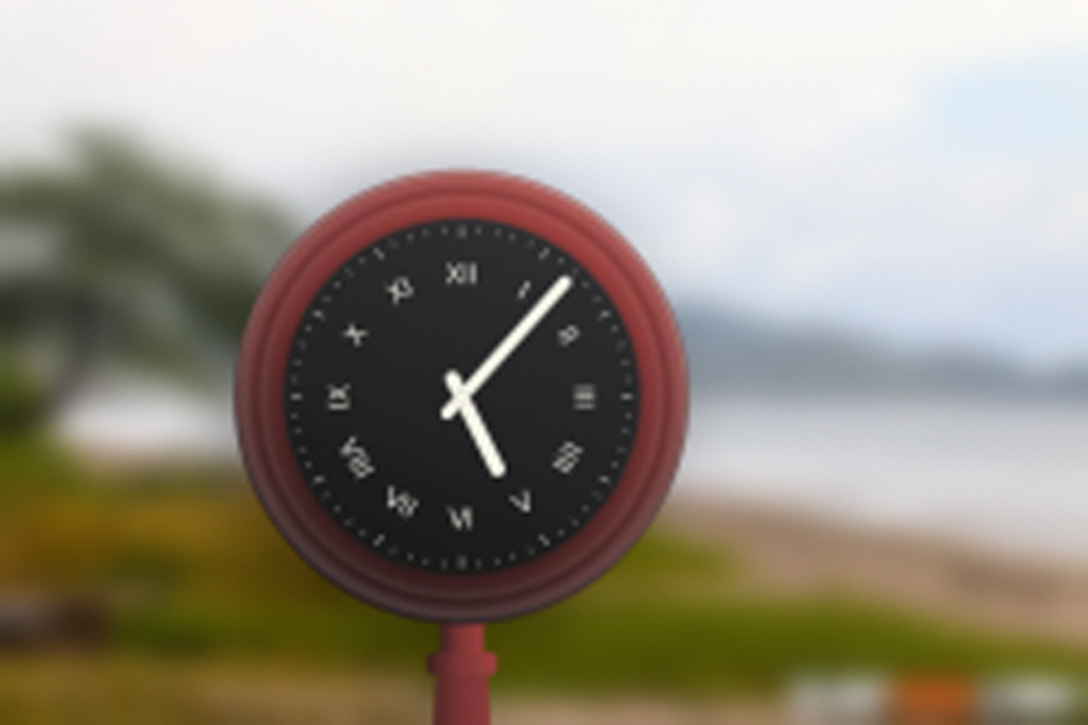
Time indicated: 5:07
